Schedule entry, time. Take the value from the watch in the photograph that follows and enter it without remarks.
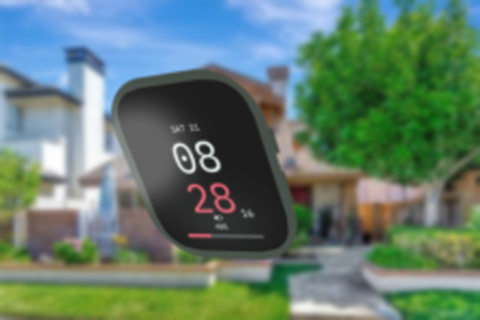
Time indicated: 8:28
